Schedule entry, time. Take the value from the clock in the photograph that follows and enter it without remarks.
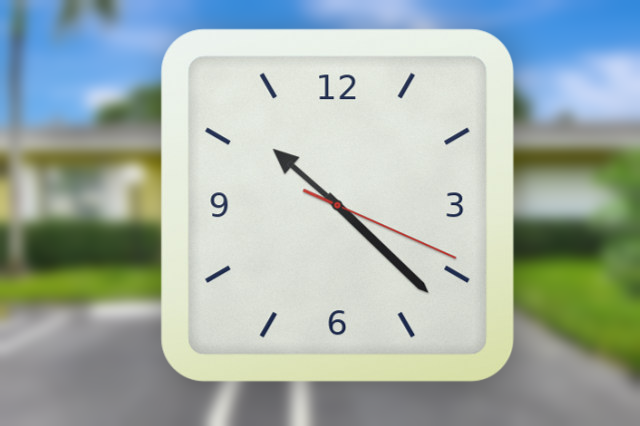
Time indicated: 10:22:19
